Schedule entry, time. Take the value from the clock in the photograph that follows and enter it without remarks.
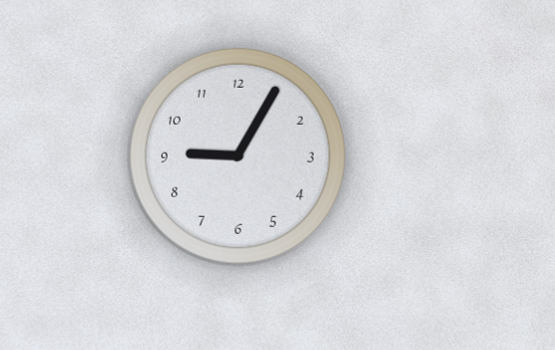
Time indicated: 9:05
